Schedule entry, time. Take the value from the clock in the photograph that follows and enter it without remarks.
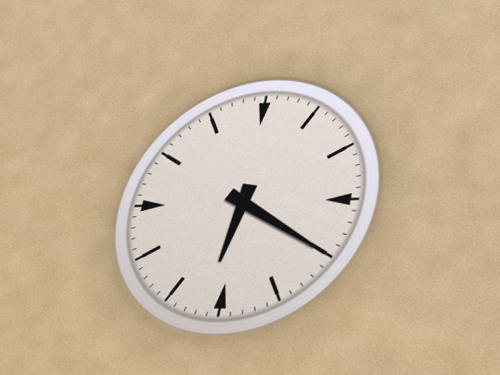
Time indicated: 6:20
